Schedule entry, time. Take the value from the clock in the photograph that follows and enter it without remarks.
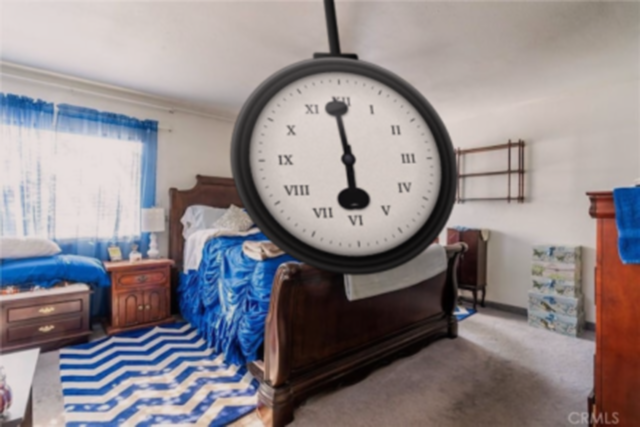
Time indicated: 5:59
